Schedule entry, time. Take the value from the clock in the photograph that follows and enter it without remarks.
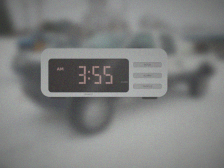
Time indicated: 3:55
